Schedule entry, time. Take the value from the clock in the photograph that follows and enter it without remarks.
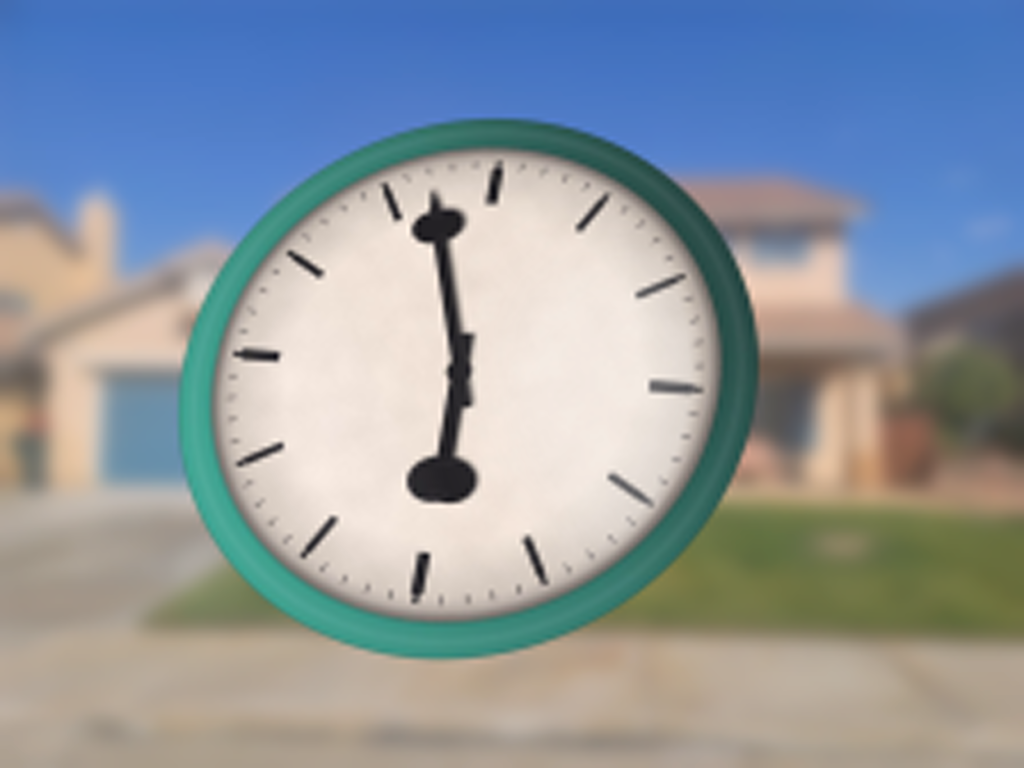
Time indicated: 5:57
